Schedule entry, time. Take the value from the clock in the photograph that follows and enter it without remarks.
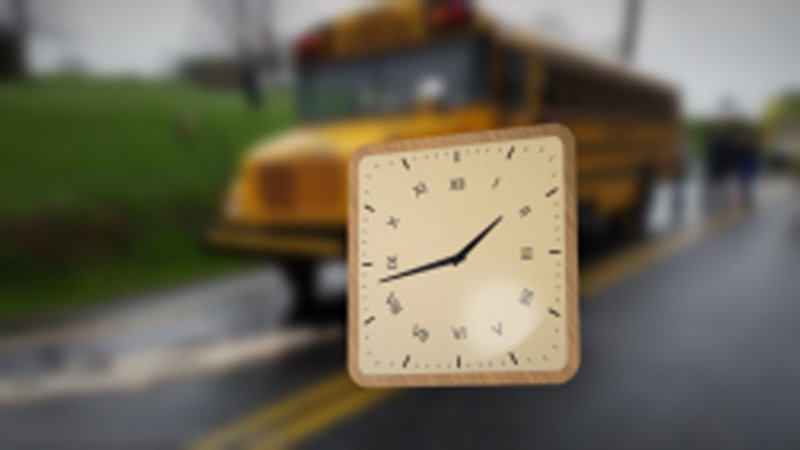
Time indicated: 1:43
